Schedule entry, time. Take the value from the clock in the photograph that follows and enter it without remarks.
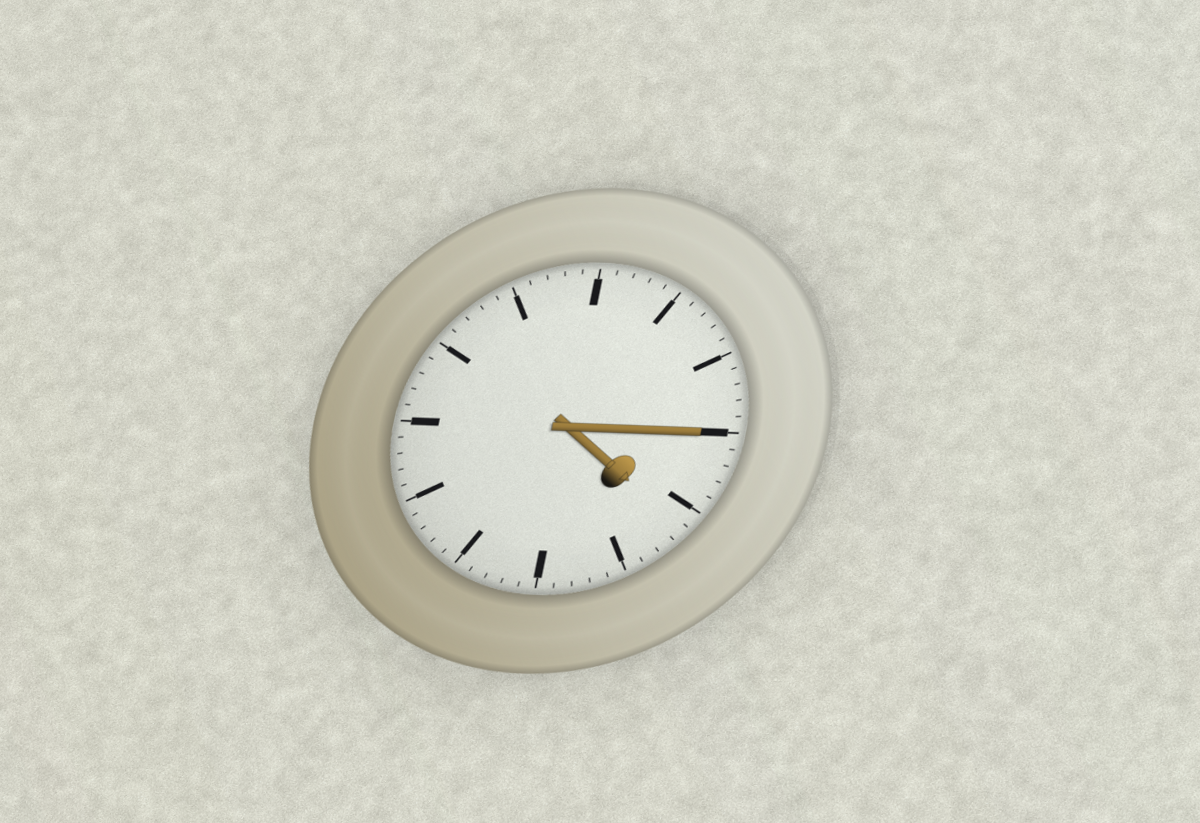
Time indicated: 4:15
